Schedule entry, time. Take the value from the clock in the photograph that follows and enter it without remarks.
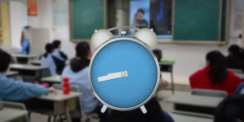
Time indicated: 8:43
